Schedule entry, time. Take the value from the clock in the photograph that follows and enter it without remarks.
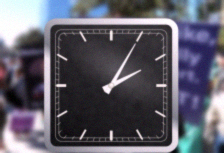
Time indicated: 2:05
